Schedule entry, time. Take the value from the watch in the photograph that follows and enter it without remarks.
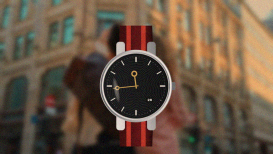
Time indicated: 11:44
